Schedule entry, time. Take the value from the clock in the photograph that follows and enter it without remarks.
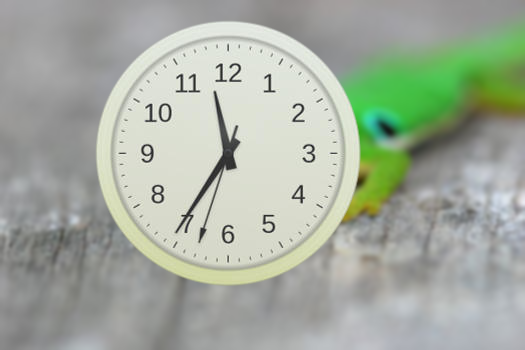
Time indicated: 11:35:33
